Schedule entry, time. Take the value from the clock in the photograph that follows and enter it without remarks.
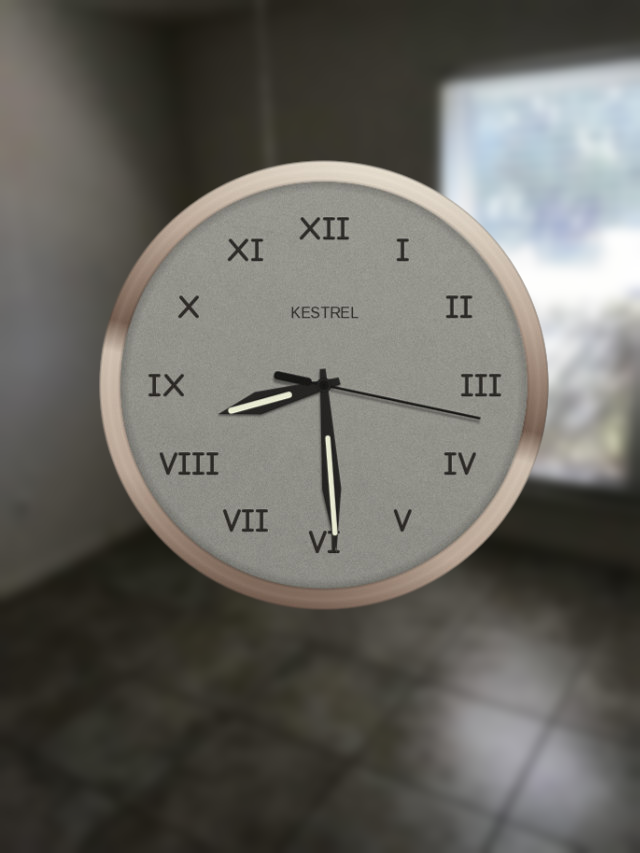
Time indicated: 8:29:17
